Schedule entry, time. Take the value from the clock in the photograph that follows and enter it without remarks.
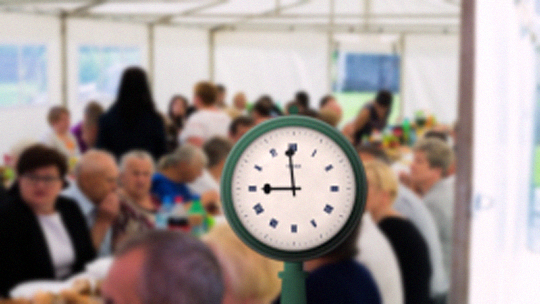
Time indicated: 8:59
